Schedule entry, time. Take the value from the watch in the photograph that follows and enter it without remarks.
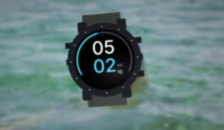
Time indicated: 5:02
